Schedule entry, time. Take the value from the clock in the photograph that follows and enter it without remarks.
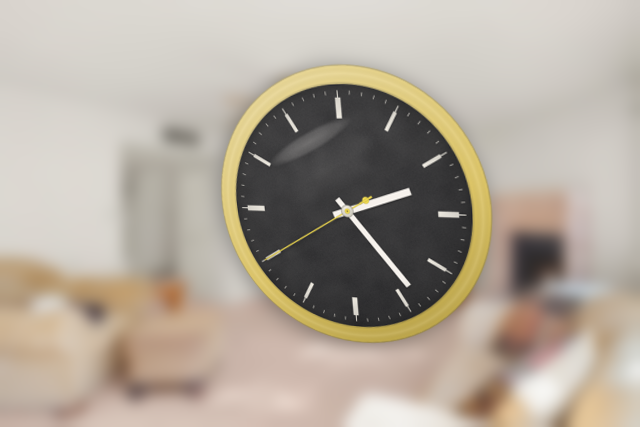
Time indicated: 2:23:40
